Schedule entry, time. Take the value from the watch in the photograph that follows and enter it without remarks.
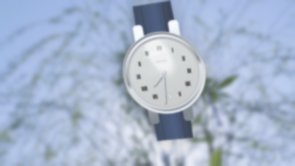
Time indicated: 7:31
